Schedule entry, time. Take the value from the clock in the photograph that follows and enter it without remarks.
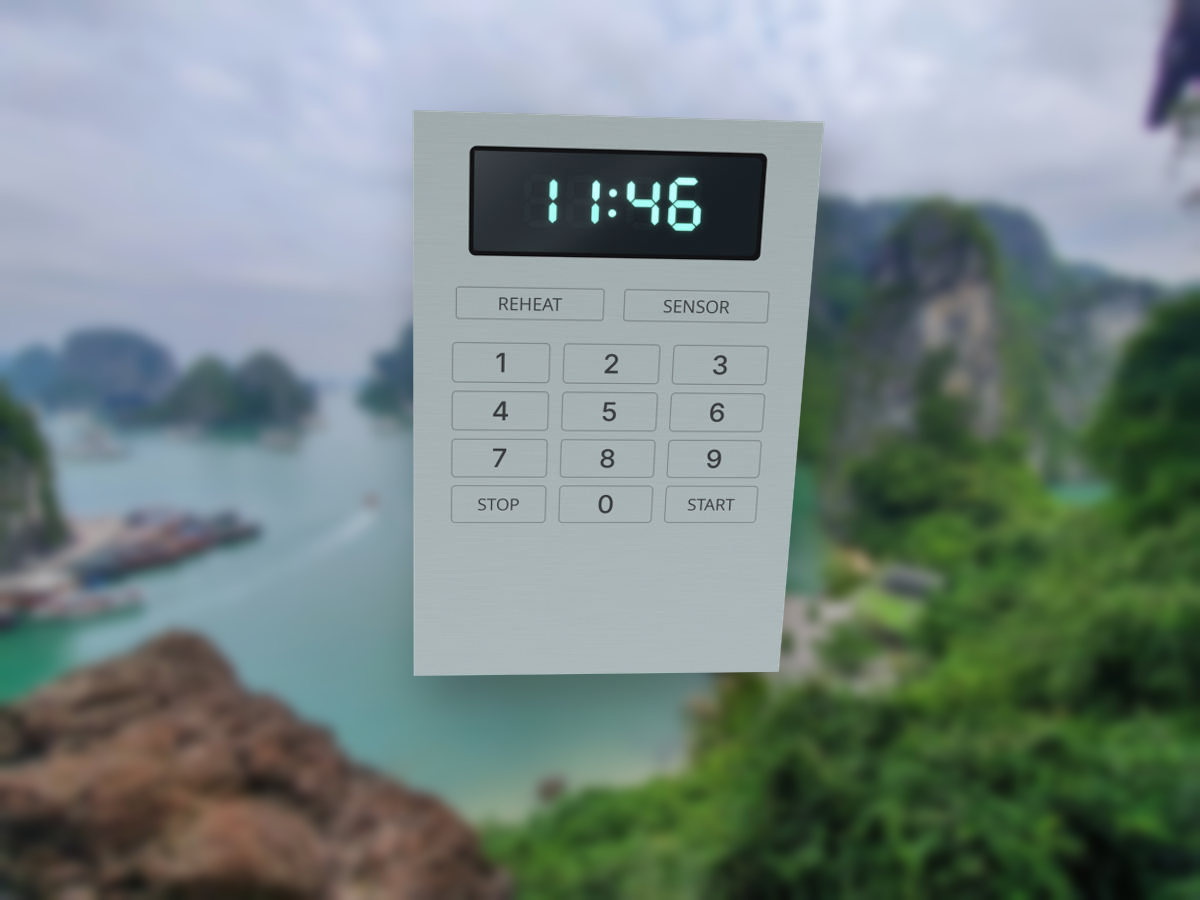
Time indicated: 11:46
